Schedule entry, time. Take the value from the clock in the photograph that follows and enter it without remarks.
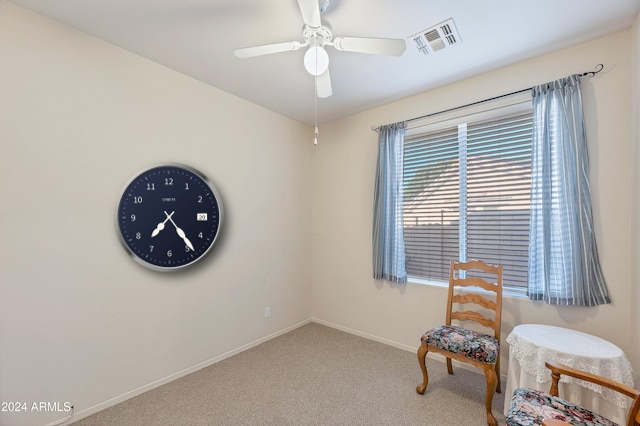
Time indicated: 7:24
